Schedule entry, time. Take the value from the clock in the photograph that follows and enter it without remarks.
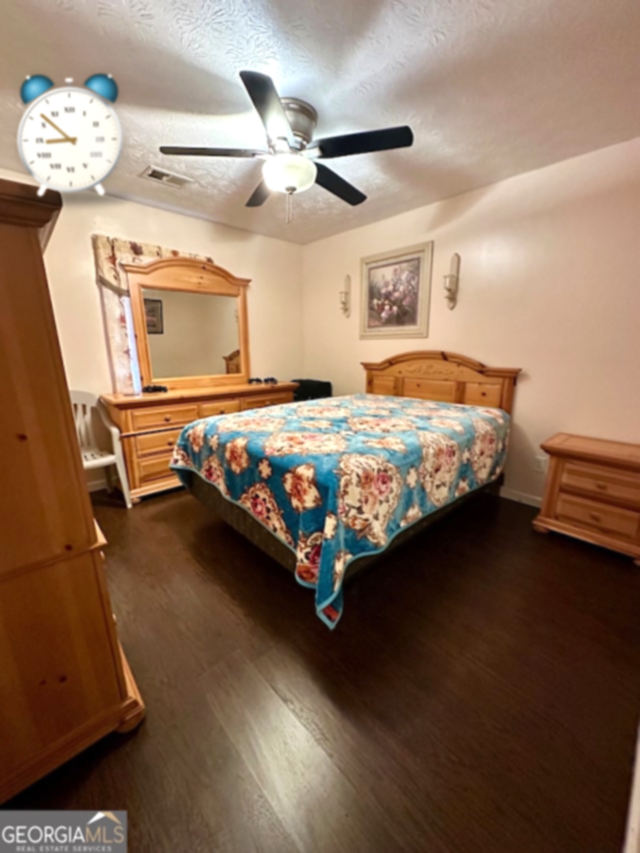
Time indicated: 8:52
